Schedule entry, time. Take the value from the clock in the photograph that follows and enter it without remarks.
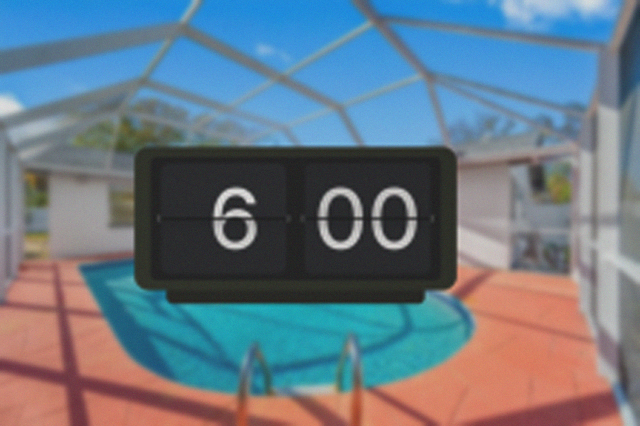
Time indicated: 6:00
